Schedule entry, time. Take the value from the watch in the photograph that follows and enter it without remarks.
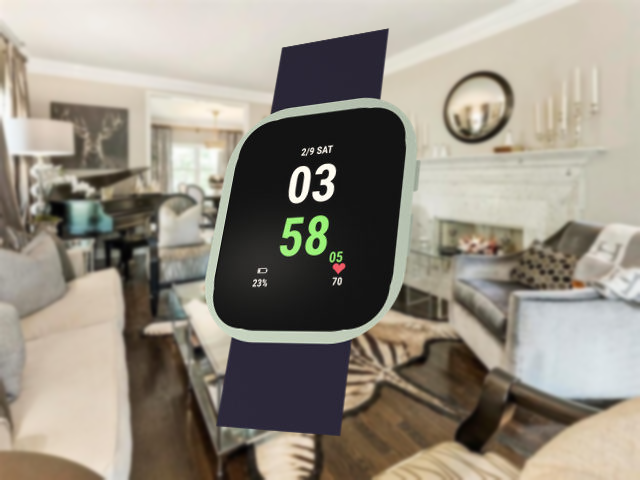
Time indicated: 3:58:05
